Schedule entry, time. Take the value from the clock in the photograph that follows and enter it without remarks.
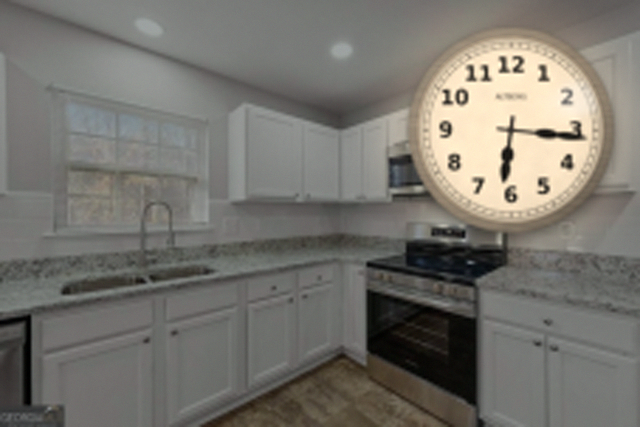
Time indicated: 6:16
